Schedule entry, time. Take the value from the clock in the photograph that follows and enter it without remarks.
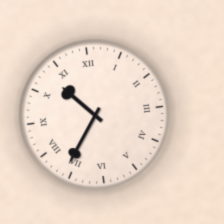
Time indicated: 10:36
